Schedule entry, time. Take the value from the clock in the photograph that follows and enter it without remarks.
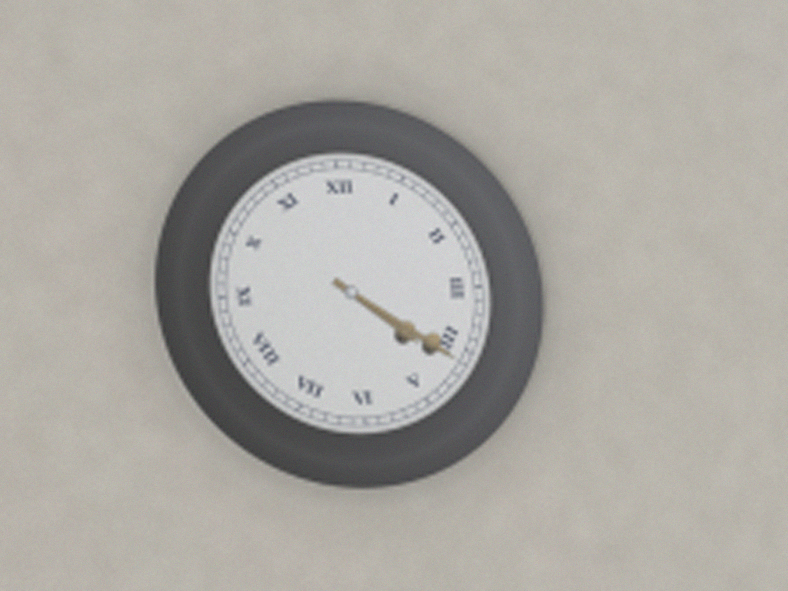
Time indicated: 4:21
